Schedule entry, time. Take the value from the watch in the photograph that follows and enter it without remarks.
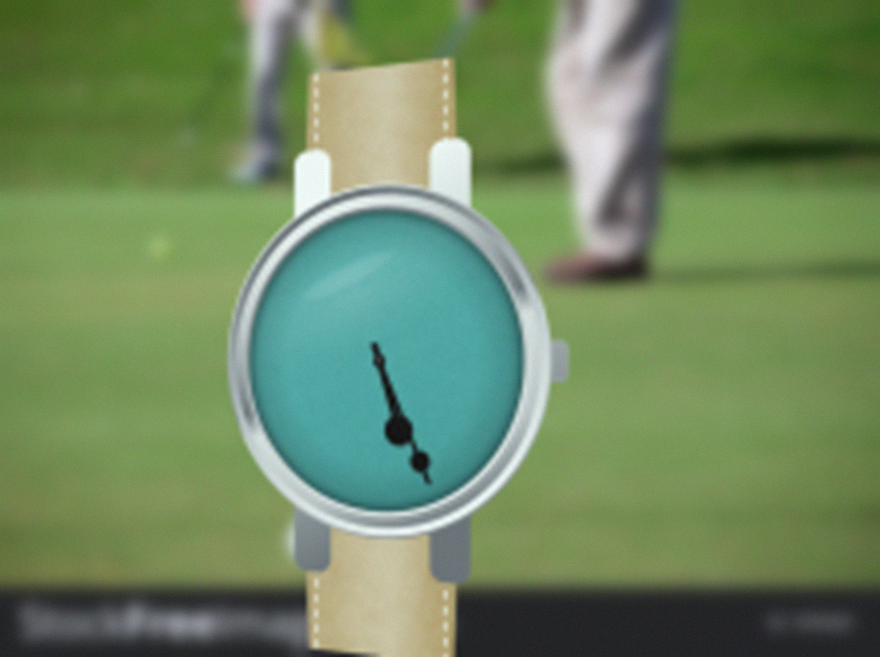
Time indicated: 5:26
